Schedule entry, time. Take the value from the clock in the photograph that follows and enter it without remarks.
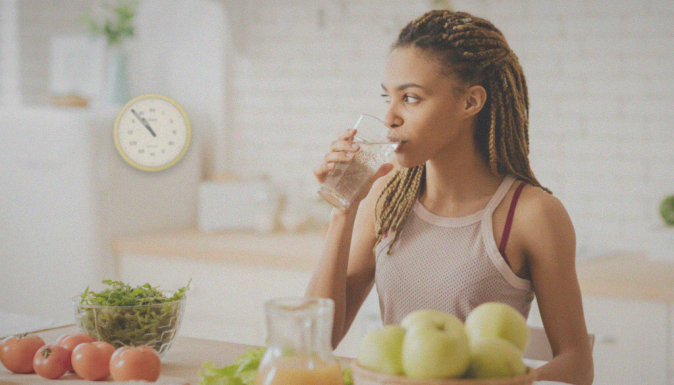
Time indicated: 10:53
